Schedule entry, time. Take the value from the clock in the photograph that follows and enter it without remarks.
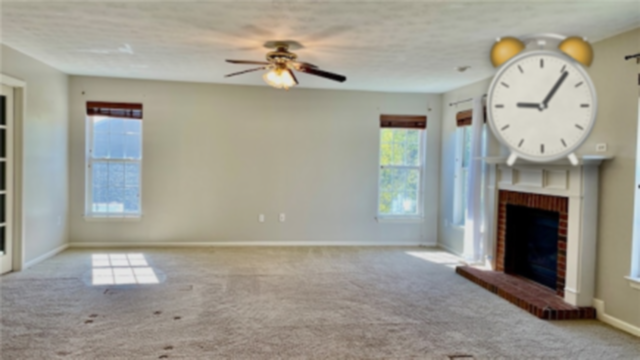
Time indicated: 9:06
